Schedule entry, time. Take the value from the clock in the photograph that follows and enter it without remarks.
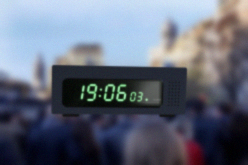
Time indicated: 19:06
